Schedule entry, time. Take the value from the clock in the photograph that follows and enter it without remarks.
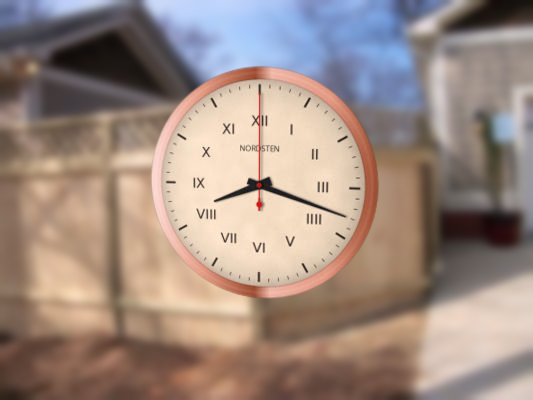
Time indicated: 8:18:00
